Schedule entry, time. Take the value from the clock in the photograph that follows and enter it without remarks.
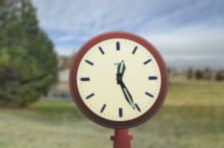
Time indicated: 12:26
